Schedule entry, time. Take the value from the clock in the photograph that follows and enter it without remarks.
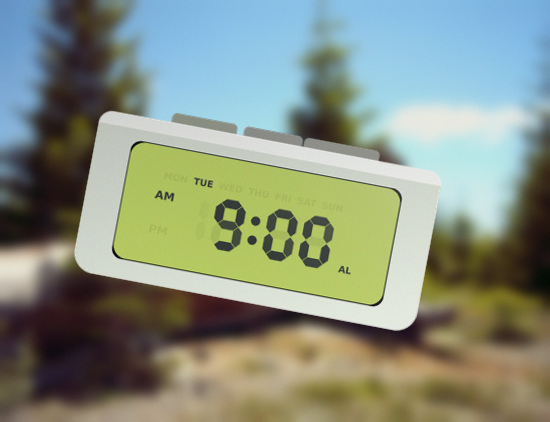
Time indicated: 9:00
